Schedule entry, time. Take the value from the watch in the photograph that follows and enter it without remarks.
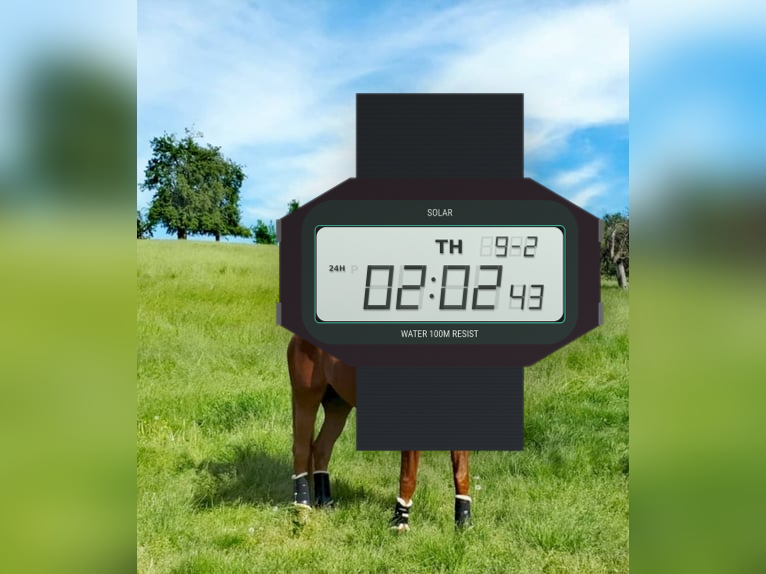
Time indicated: 2:02:43
